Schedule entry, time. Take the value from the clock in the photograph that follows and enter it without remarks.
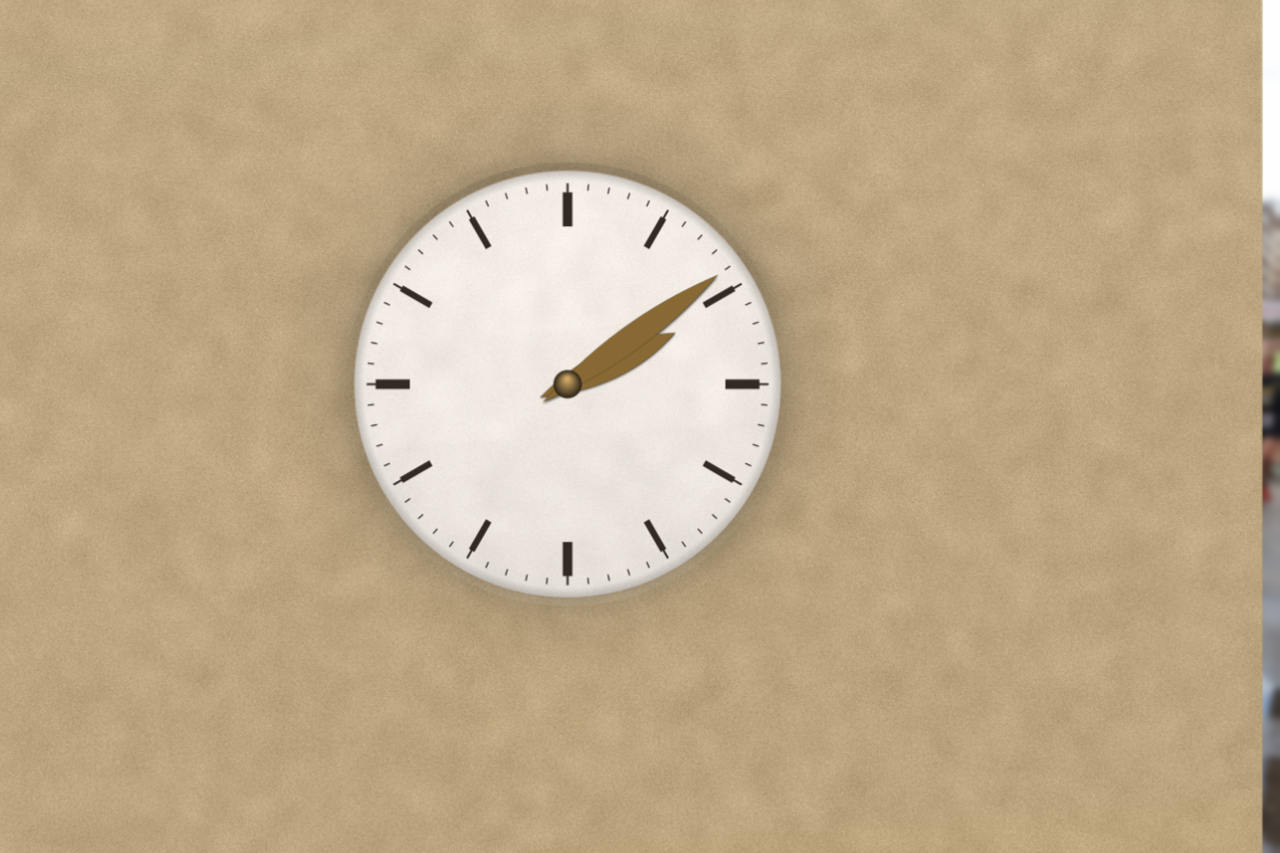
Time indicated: 2:09
